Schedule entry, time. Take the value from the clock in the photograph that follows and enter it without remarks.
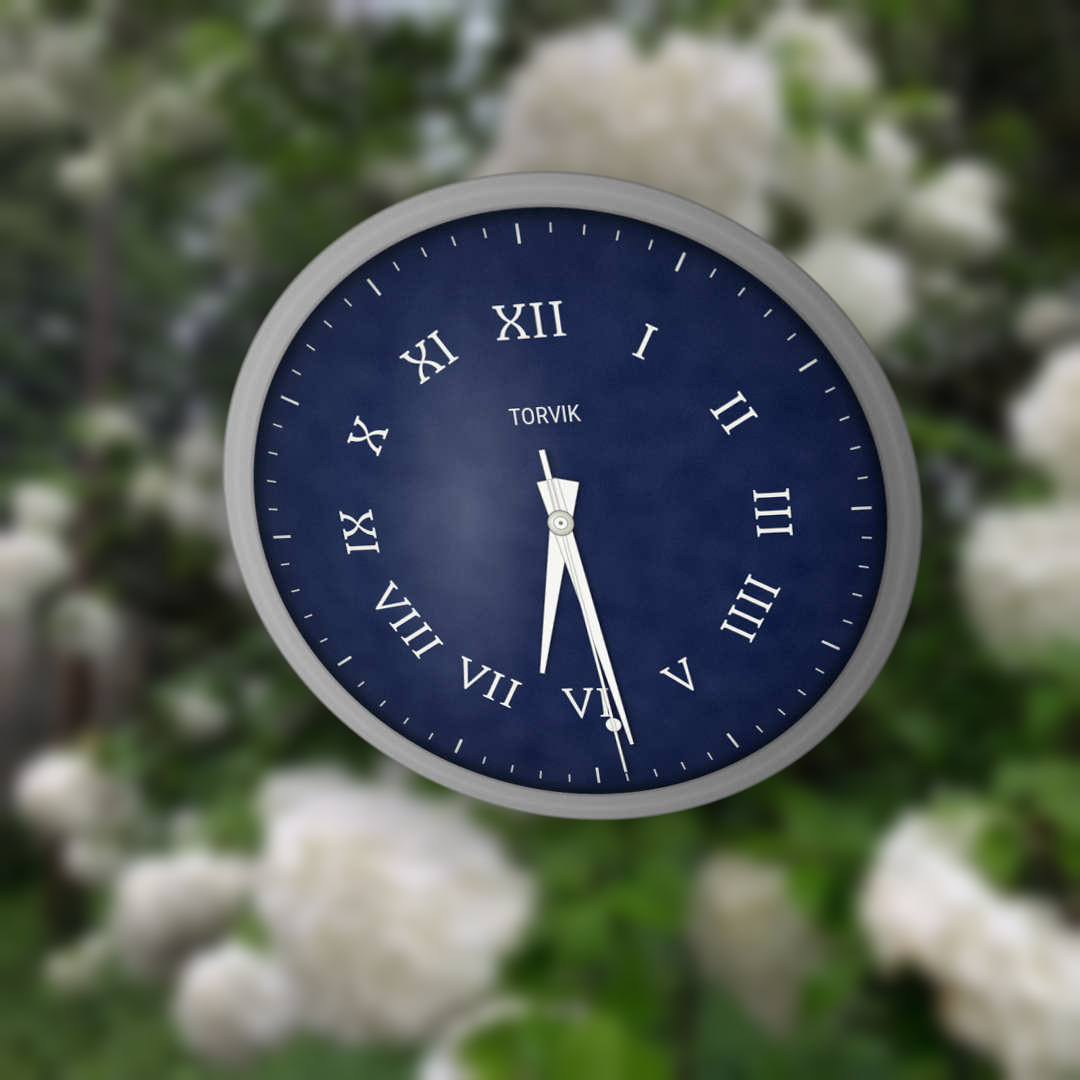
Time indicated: 6:28:29
